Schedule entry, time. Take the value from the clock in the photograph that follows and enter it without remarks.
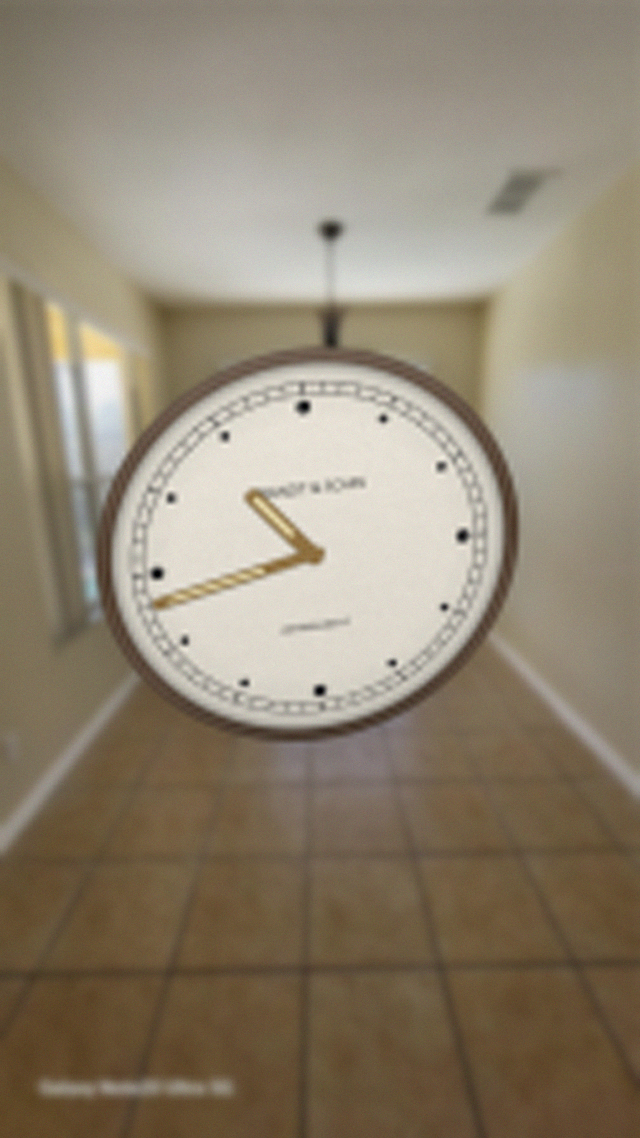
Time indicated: 10:43
